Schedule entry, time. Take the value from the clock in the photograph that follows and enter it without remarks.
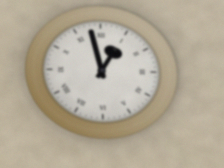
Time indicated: 12:58
